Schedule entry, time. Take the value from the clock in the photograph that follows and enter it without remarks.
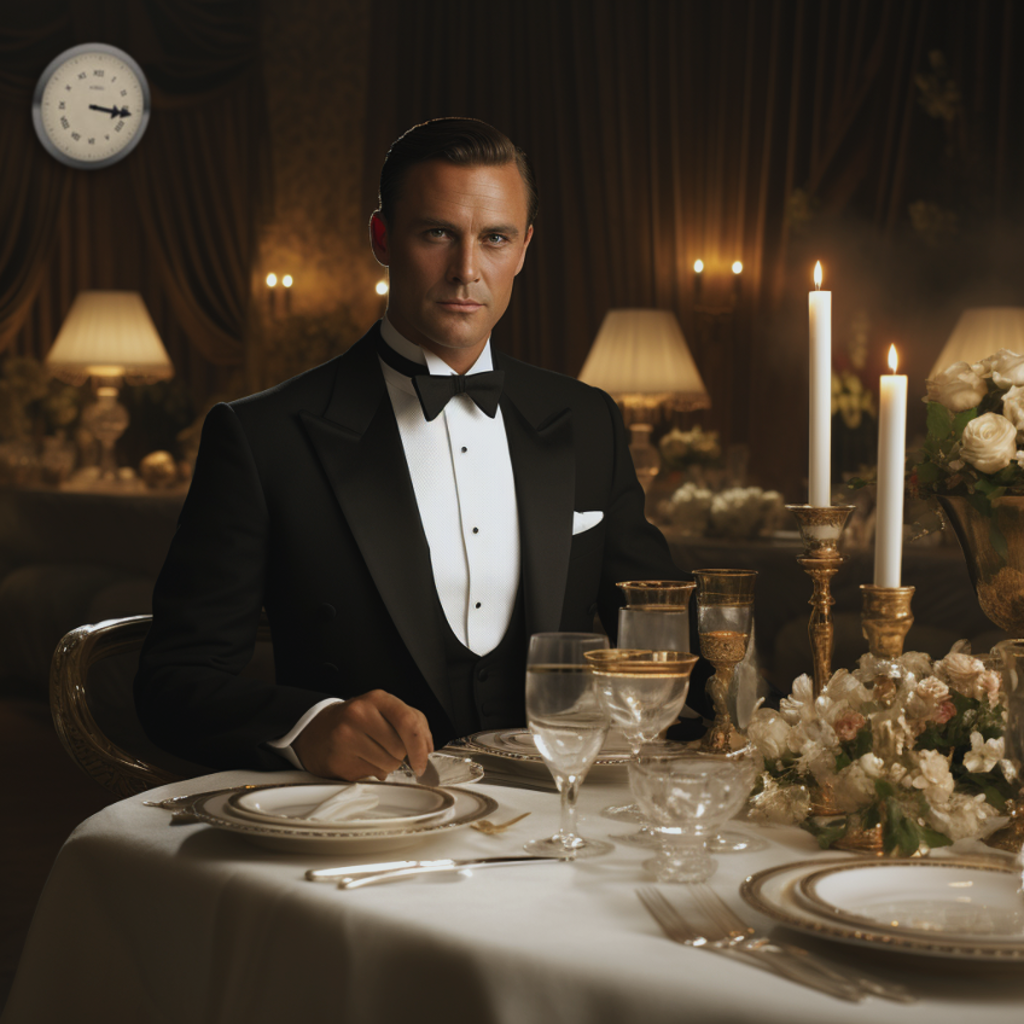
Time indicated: 3:16
